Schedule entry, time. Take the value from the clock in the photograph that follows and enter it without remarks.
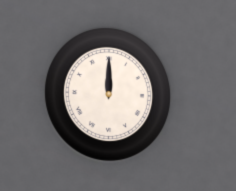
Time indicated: 12:00
